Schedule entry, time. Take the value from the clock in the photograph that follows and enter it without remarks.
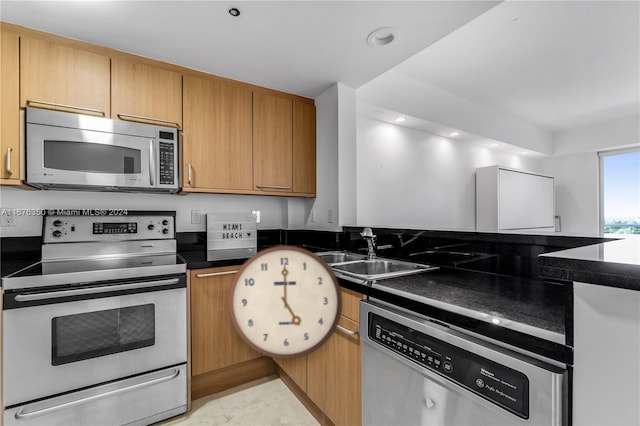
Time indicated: 5:00
